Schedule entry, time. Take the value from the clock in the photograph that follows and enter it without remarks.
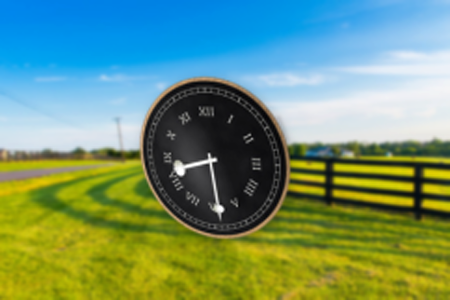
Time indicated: 8:29
